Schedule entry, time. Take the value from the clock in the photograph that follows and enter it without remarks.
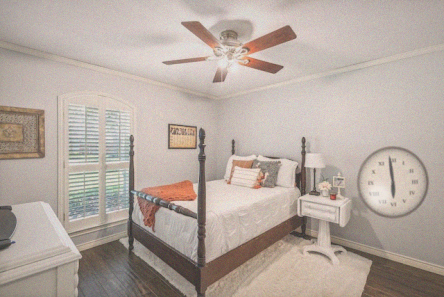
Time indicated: 5:59
